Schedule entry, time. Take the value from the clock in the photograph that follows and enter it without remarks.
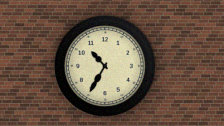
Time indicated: 10:35
